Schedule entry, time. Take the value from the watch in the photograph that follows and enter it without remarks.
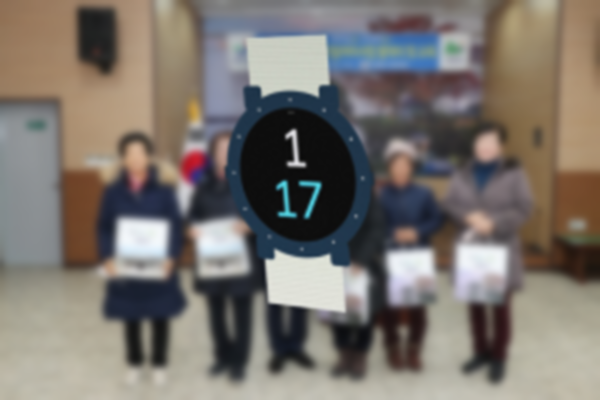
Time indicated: 1:17
